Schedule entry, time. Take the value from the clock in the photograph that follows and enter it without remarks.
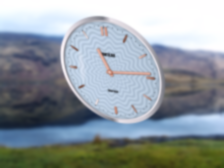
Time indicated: 11:14
